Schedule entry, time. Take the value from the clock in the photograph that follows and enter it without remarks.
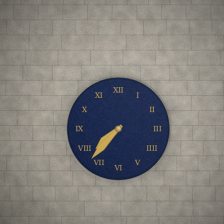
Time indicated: 7:37
